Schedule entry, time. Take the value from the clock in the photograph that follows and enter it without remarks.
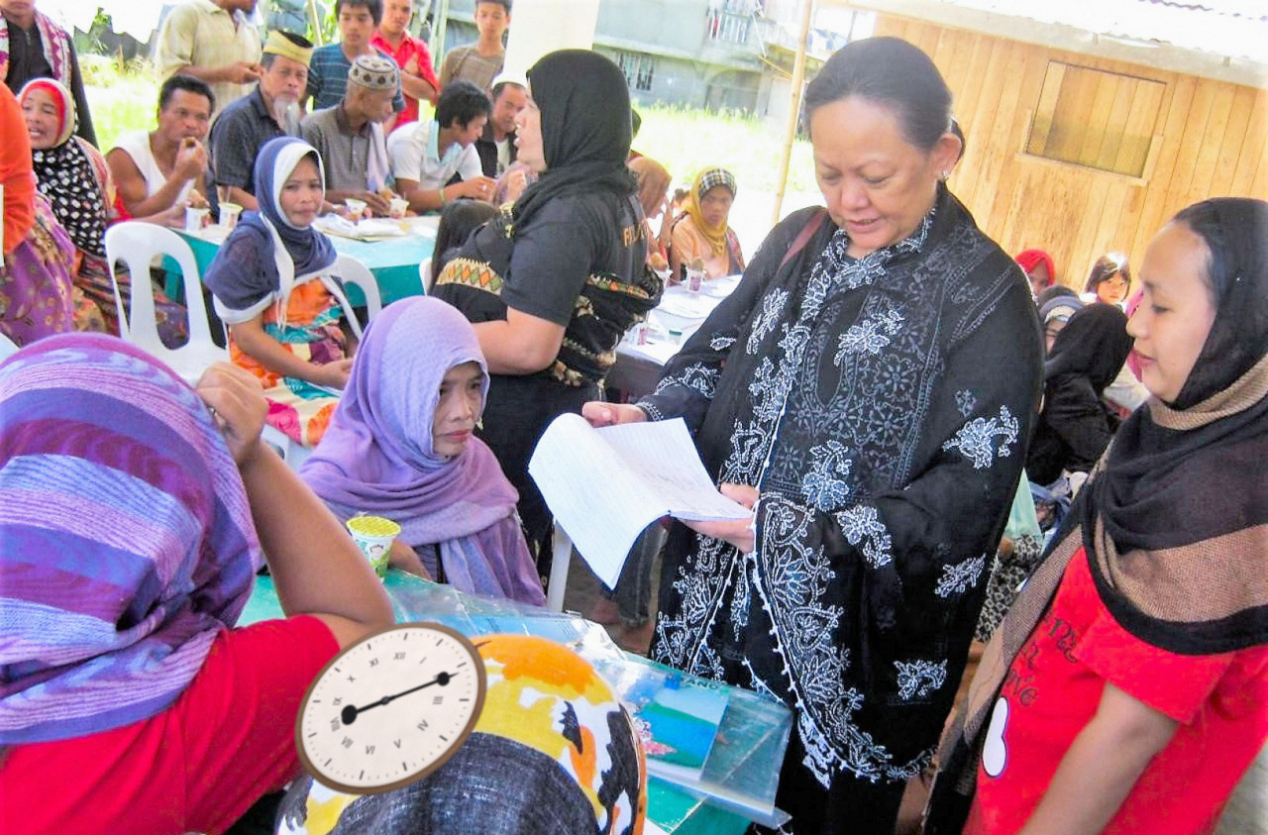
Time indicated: 8:11
